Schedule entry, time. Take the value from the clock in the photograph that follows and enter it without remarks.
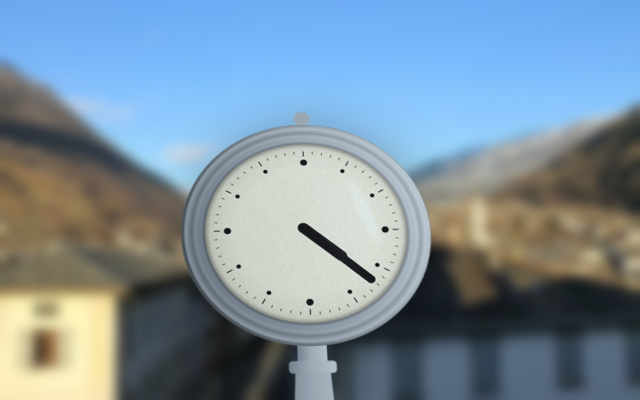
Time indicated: 4:22
